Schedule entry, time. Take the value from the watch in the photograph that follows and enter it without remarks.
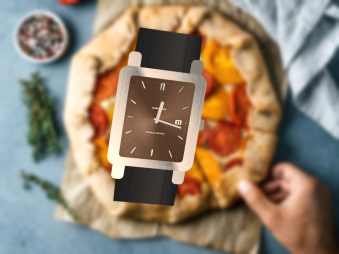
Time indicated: 12:17
